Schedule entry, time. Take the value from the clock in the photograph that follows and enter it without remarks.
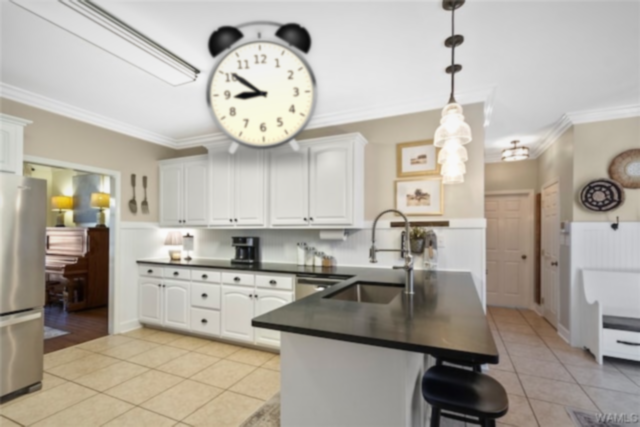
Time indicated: 8:51
